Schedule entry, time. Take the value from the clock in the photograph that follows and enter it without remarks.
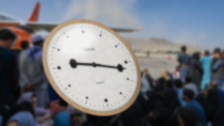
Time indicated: 9:17
